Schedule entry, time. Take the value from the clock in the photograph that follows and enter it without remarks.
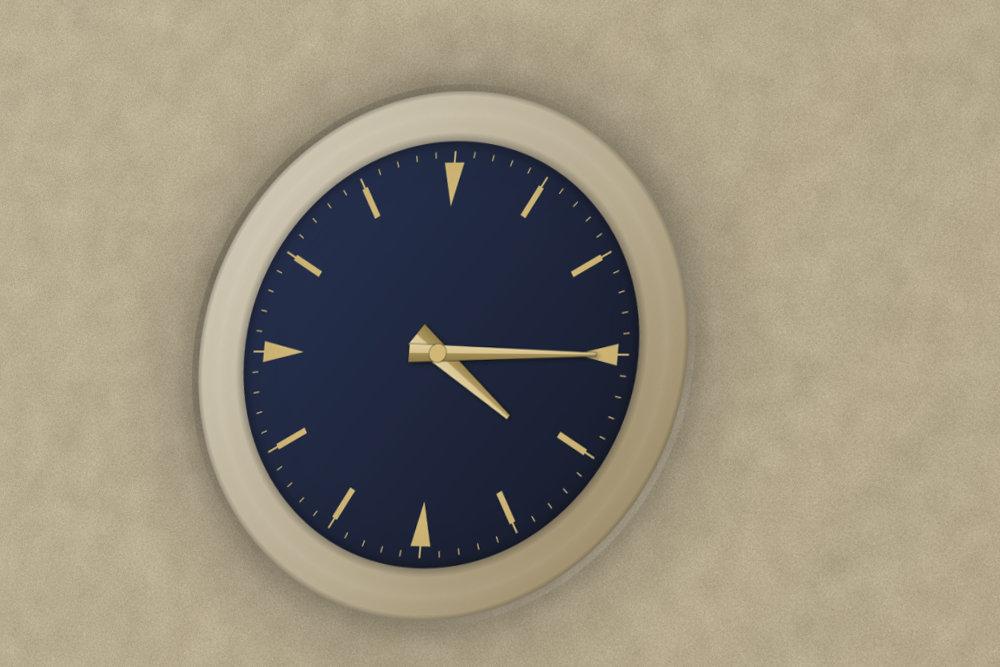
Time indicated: 4:15
